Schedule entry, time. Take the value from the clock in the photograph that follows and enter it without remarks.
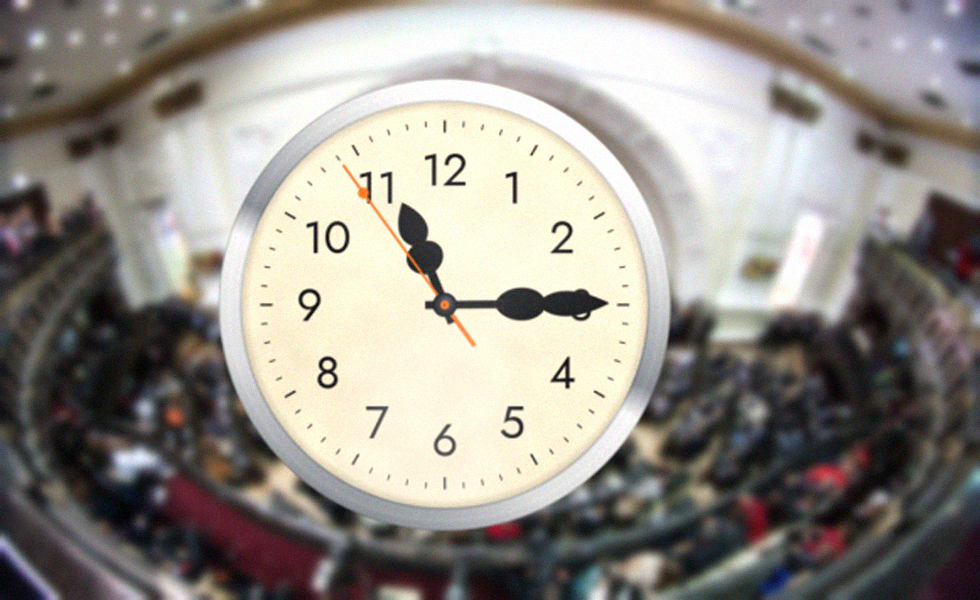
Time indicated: 11:14:54
